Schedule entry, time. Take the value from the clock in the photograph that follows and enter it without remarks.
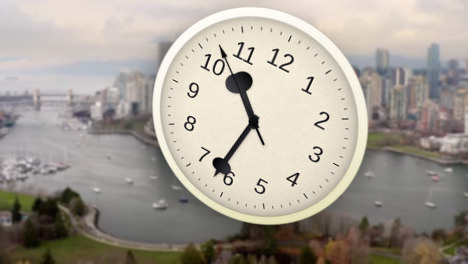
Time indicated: 10:31:52
